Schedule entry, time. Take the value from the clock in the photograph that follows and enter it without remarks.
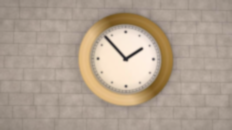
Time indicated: 1:53
